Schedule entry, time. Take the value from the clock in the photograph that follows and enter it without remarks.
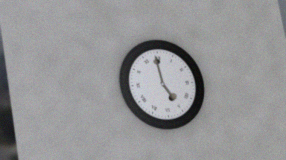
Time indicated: 4:59
